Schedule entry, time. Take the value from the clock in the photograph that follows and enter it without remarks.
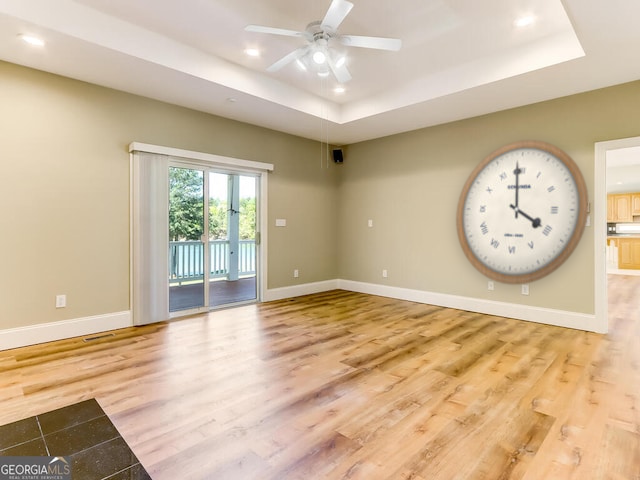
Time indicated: 3:59
